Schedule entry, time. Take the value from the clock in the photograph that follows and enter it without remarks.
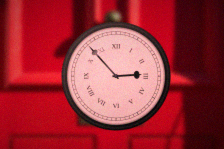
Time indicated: 2:53
